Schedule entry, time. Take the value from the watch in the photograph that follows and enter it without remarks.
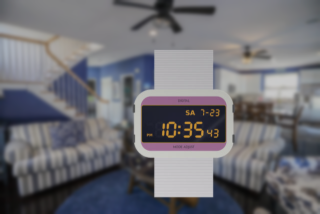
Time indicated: 10:35:43
